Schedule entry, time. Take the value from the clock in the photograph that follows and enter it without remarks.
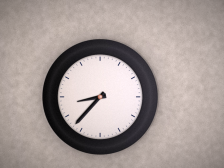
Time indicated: 8:37
